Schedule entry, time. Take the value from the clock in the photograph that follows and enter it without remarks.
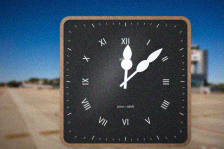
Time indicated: 12:08
